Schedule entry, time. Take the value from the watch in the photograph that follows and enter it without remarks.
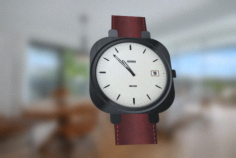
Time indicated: 10:53
